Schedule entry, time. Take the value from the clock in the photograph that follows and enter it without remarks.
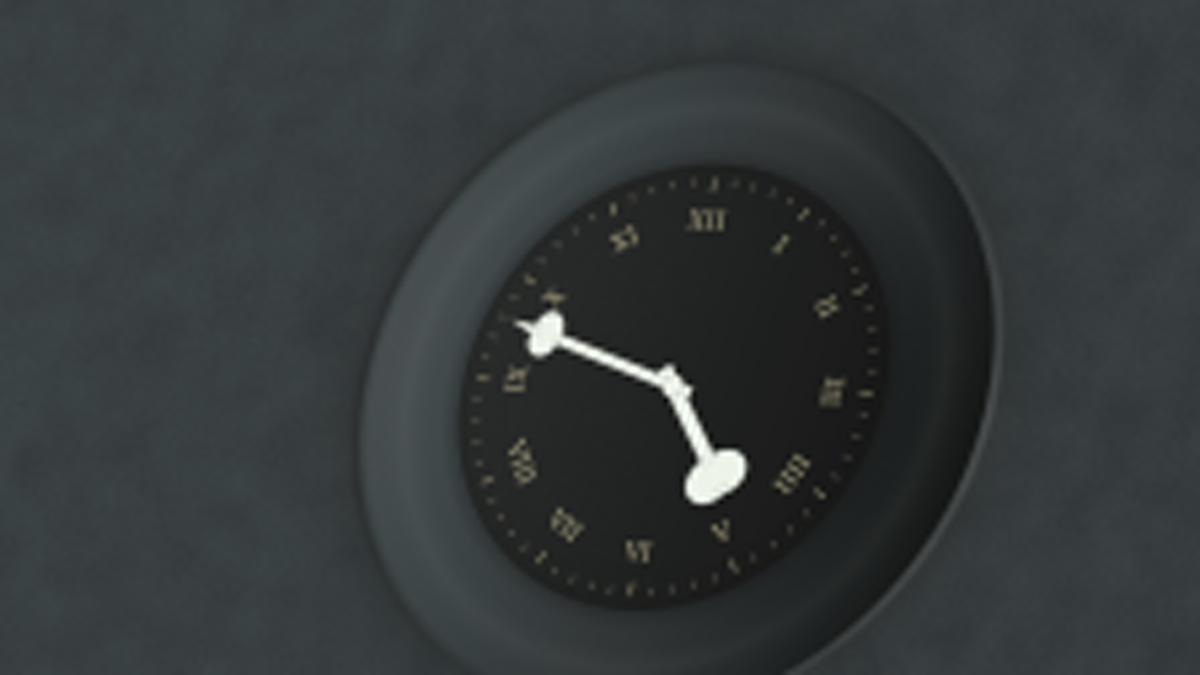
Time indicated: 4:48
